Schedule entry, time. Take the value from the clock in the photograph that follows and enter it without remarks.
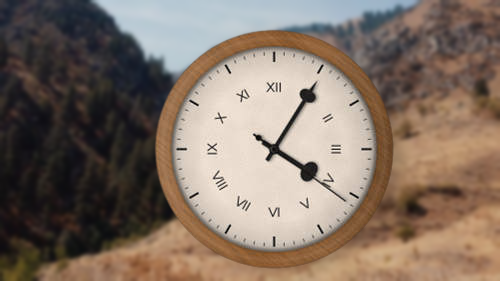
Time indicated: 4:05:21
